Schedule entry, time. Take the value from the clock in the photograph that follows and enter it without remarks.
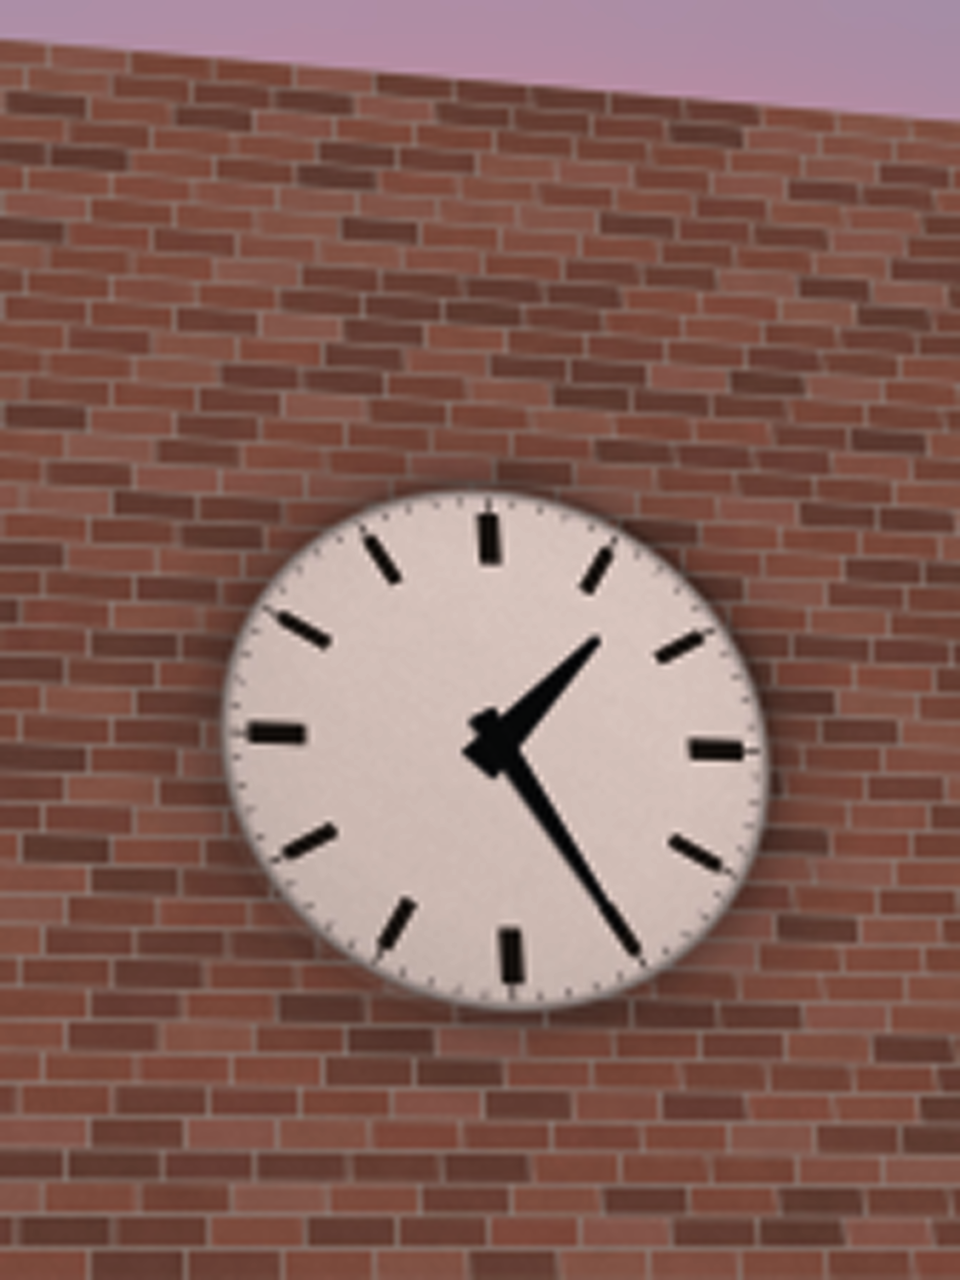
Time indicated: 1:25
